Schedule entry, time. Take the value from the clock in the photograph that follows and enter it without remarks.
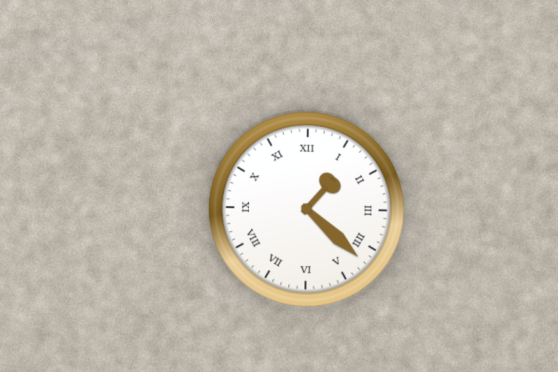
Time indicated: 1:22
